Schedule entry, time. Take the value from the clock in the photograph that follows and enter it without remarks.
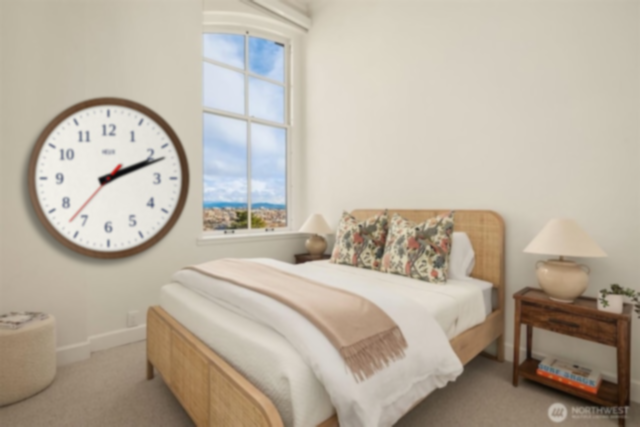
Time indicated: 2:11:37
